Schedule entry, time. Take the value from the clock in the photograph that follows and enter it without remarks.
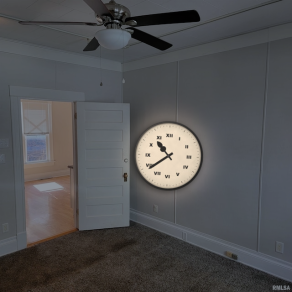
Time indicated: 10:39
